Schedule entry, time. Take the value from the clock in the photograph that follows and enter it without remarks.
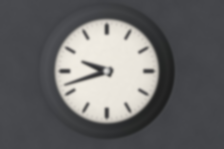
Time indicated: 9:42
